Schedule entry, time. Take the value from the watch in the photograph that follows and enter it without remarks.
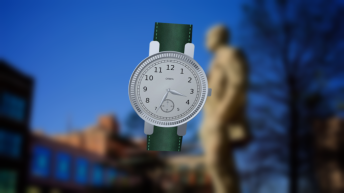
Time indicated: 3:34
